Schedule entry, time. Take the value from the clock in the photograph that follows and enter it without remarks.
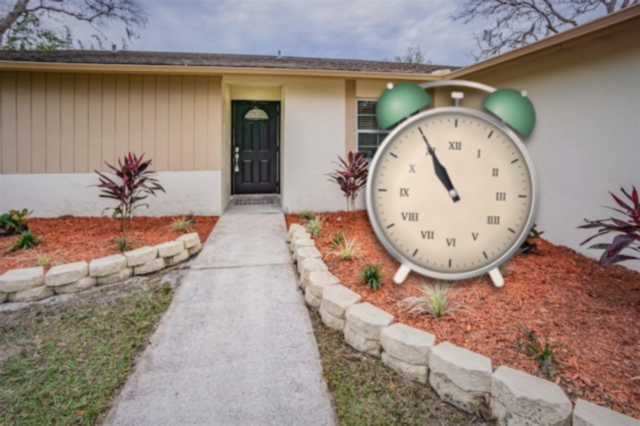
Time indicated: 10:55
